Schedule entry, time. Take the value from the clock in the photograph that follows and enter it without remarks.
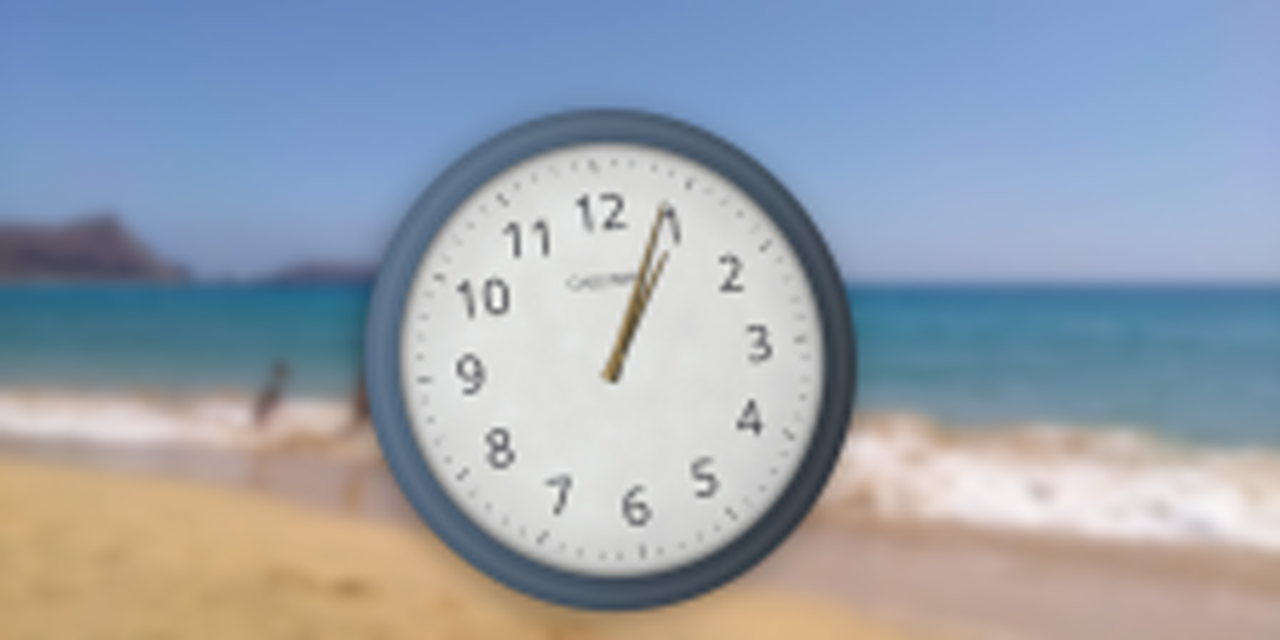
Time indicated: 1:04
